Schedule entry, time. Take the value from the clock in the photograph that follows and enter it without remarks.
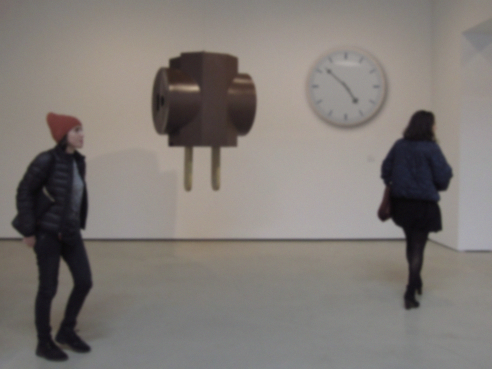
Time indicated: 4:52
